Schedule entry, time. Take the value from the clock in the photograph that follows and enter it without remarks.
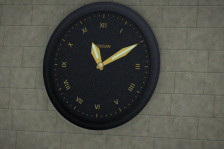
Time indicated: 11:10
